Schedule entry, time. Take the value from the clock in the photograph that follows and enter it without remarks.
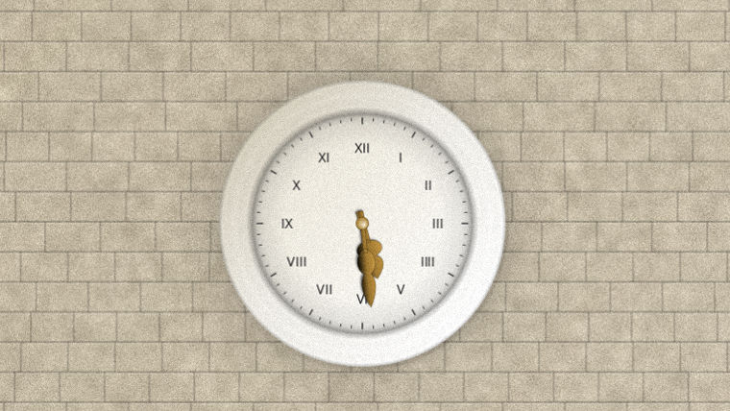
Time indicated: 5:29
